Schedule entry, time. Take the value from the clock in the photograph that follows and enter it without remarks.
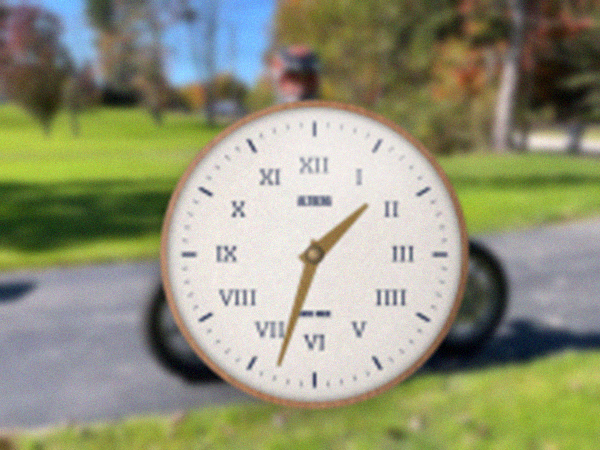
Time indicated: 1:33
